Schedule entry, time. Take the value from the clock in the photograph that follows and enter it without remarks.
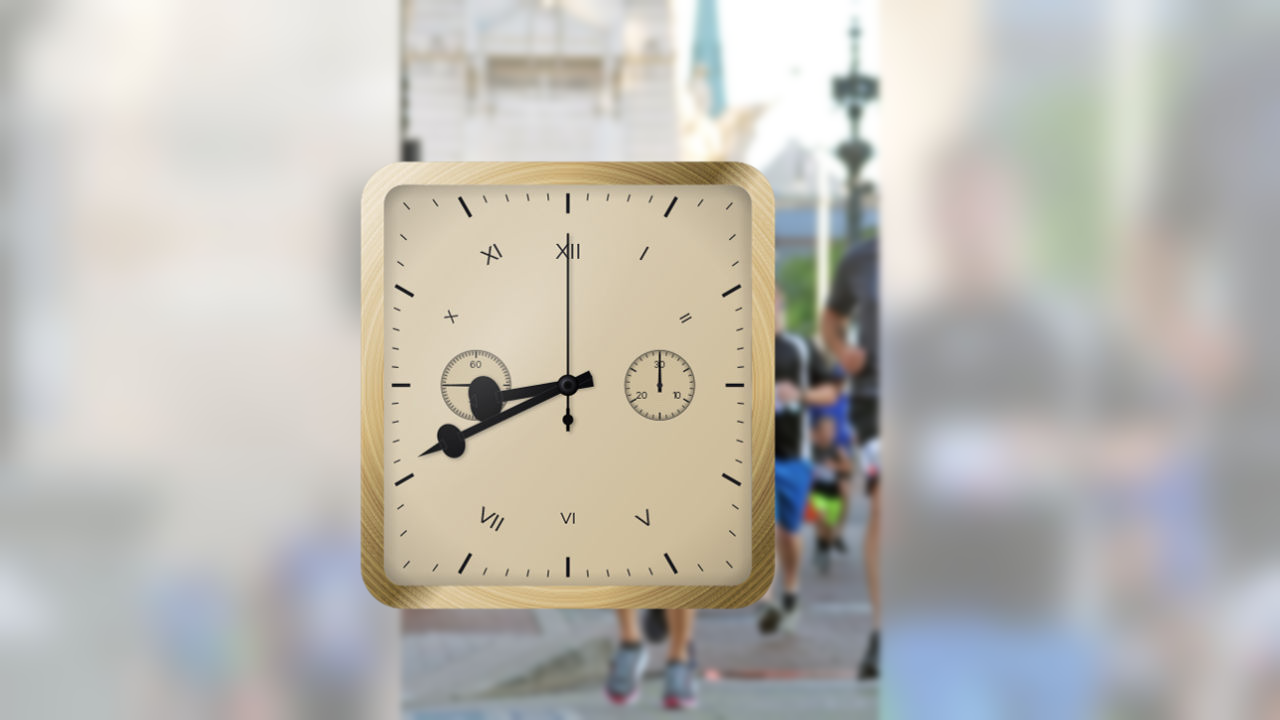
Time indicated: 8:40:45
